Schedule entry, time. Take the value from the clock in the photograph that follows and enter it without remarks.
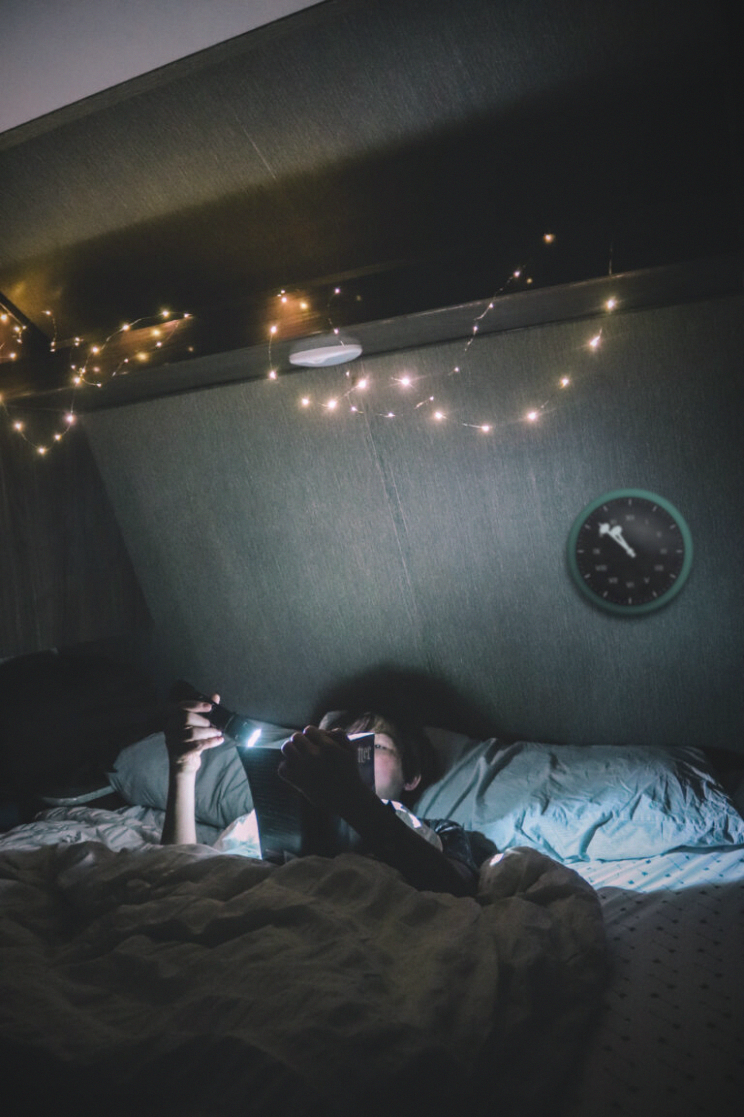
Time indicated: 10:52
